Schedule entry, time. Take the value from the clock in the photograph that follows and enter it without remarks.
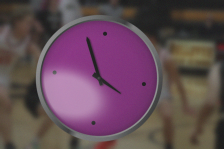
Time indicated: 3:56
